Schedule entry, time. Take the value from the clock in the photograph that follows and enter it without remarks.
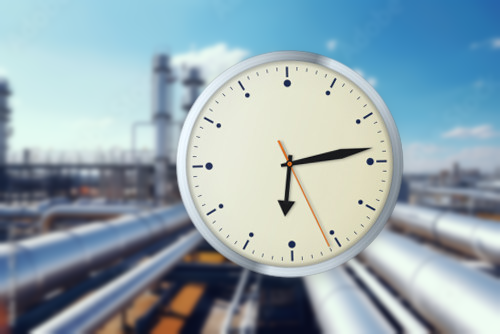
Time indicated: 6:13:26
